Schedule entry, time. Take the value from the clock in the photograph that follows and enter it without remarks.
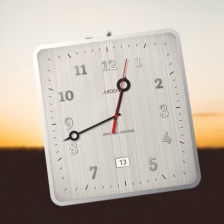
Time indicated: 12:42:03
